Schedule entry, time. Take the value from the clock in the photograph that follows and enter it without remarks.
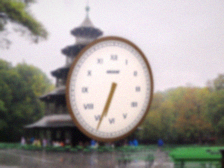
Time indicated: 6:34
